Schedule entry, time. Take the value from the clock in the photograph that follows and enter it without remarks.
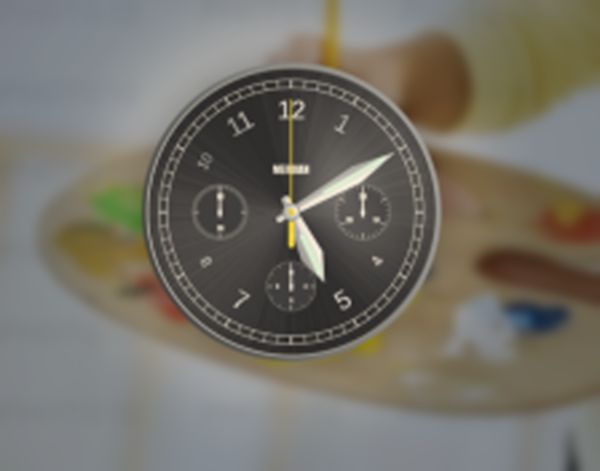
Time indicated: 5:10
